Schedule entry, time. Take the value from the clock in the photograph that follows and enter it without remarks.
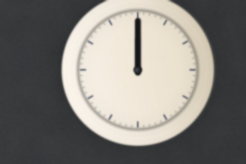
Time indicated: 12:00
